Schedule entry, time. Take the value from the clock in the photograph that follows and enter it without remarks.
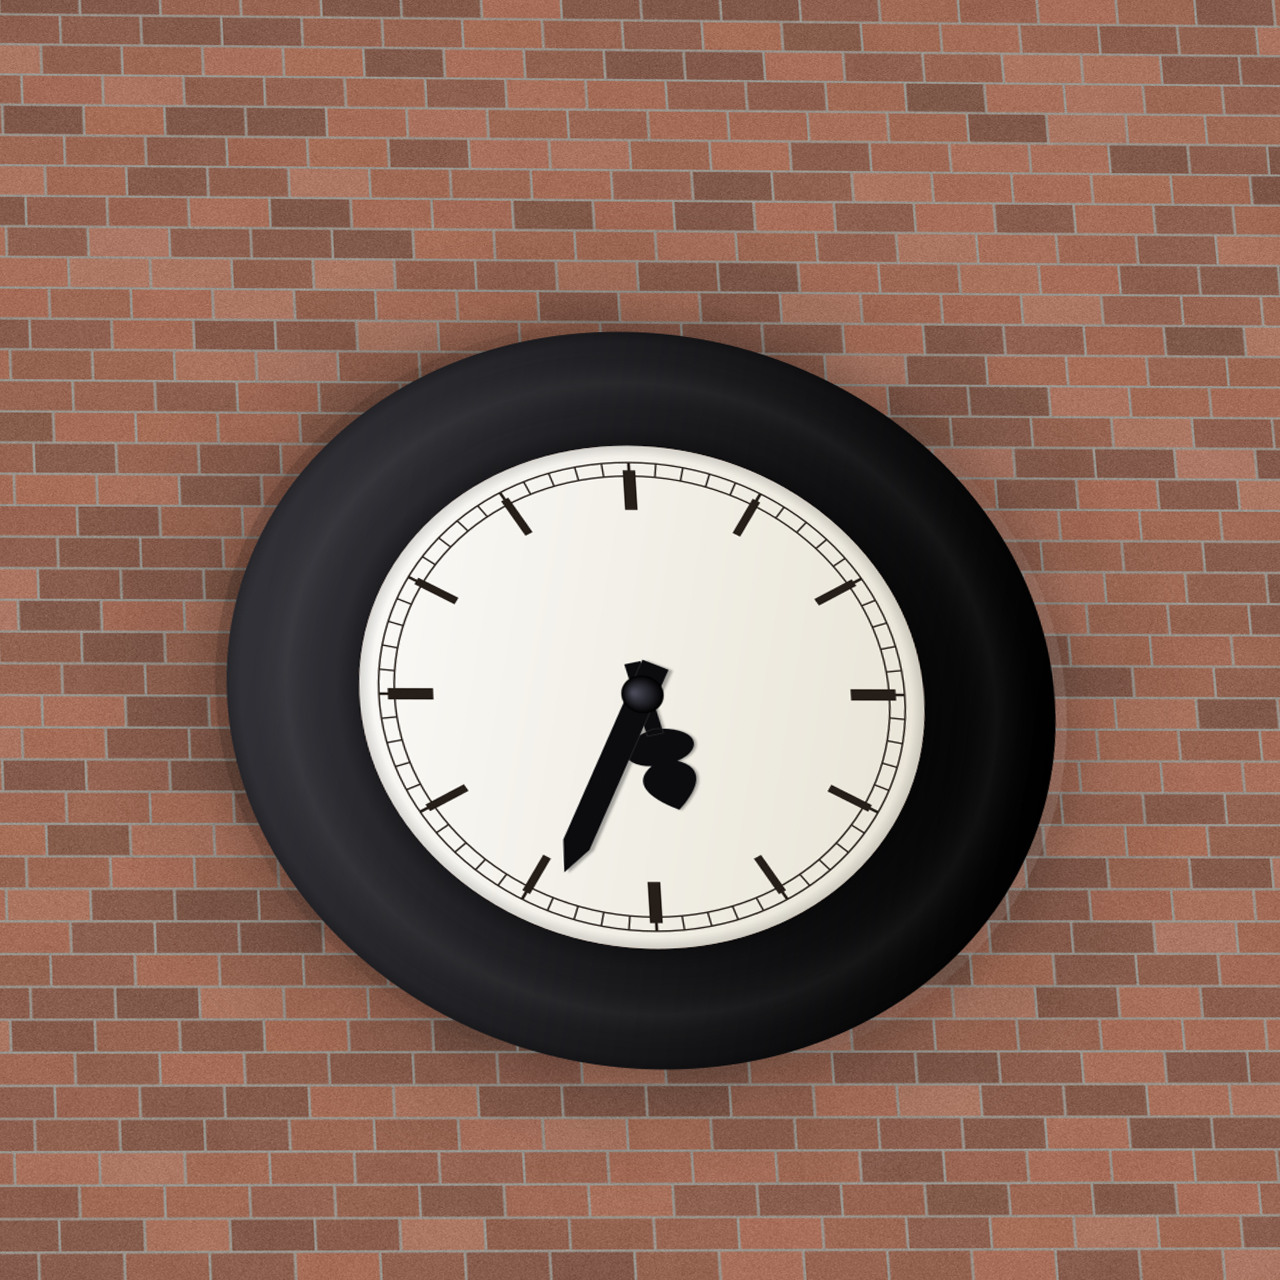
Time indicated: 5:34
